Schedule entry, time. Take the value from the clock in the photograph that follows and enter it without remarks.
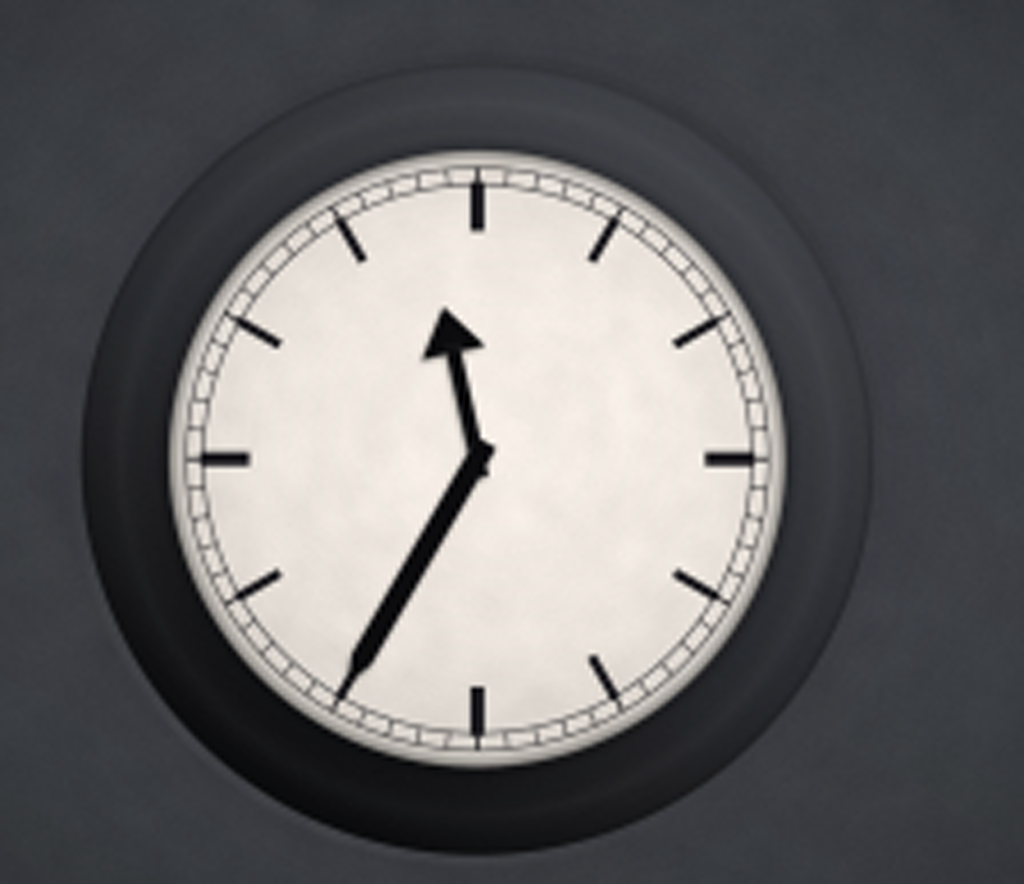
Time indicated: 11:35
